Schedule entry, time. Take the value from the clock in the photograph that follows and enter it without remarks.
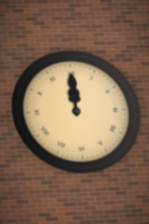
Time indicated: 12:00
